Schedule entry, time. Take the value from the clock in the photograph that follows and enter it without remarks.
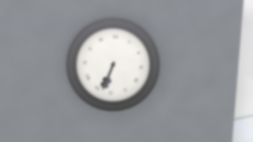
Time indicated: 6:33
